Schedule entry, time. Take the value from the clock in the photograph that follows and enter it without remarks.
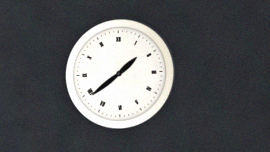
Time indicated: 1:39
